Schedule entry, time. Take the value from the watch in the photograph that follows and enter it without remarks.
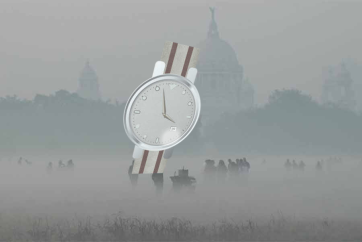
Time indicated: 3:57
